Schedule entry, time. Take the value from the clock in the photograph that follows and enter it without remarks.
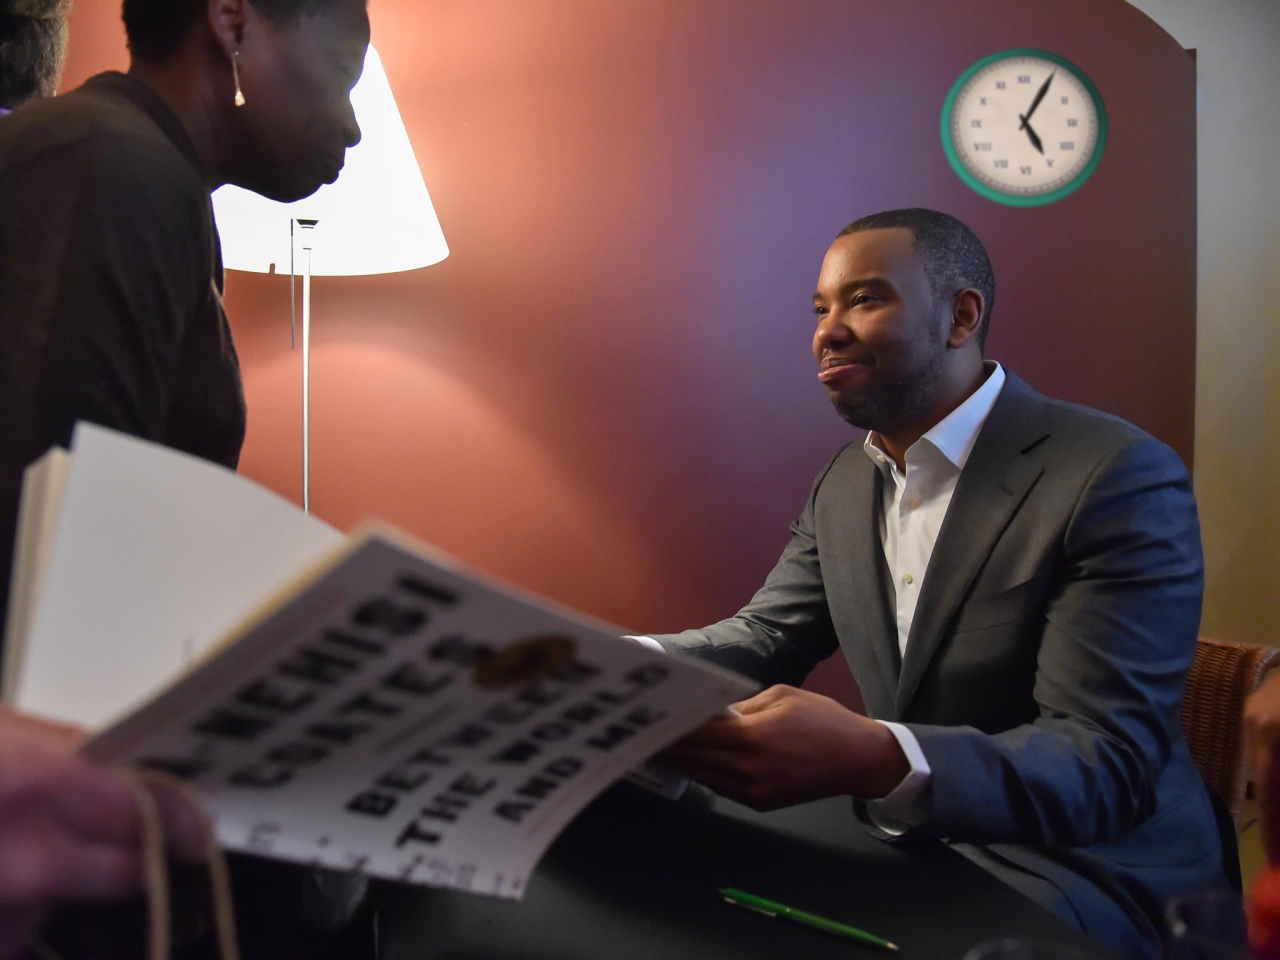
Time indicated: 5:05
